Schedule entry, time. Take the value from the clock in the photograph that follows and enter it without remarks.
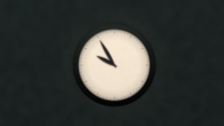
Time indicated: 9:55
